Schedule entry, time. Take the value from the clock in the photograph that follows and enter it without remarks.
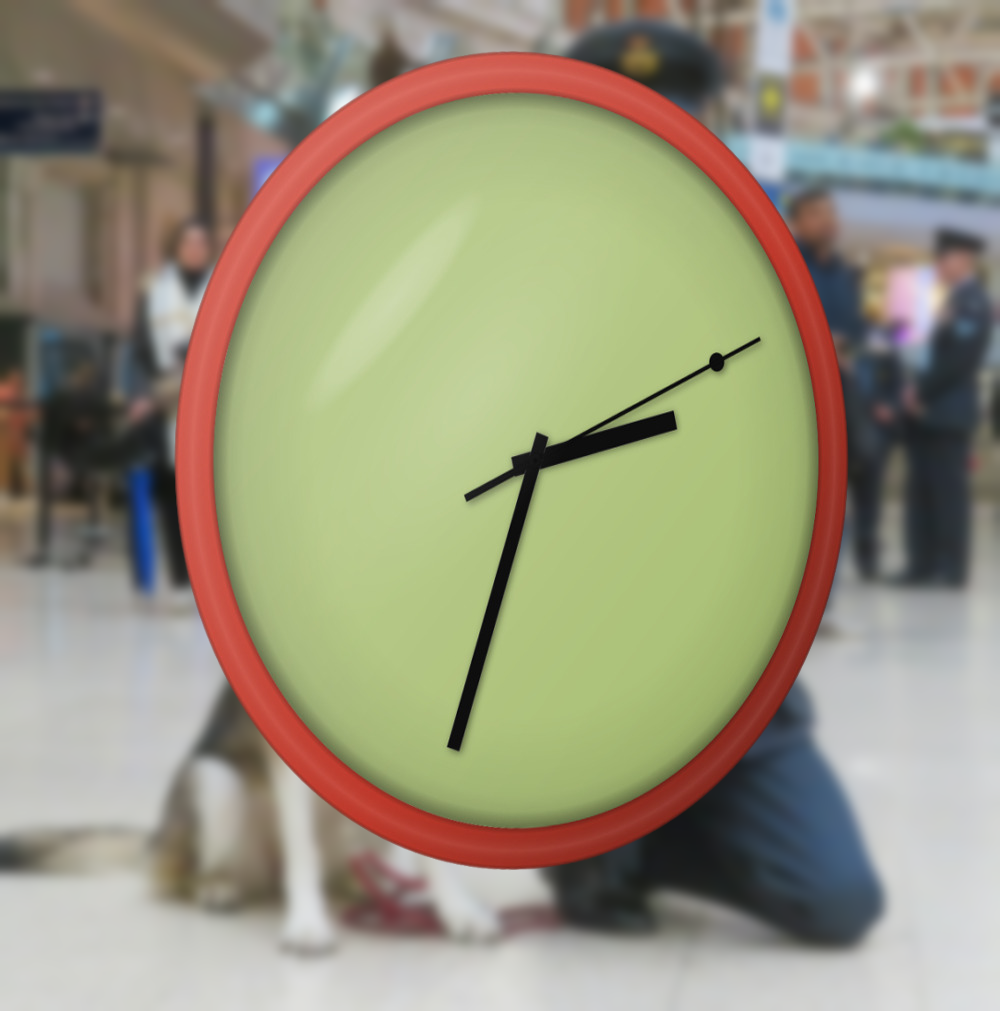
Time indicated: 2:33:11
